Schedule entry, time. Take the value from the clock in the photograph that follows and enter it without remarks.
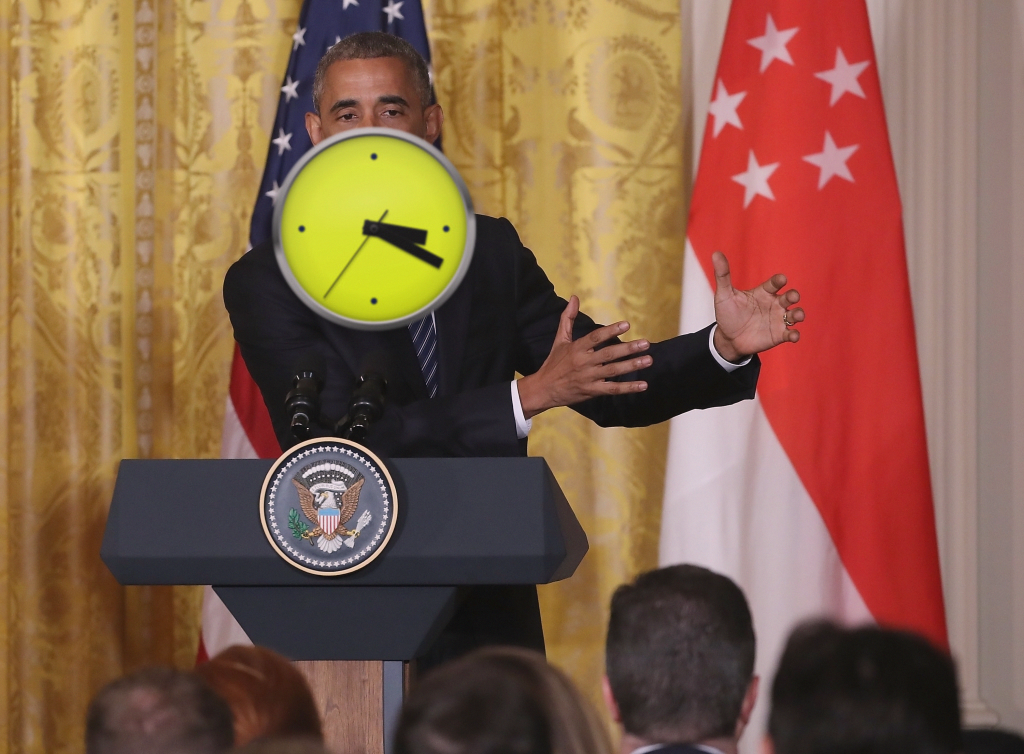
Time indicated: 3:19:36
